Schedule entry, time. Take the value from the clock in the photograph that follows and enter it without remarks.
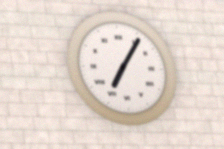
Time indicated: 7:06
